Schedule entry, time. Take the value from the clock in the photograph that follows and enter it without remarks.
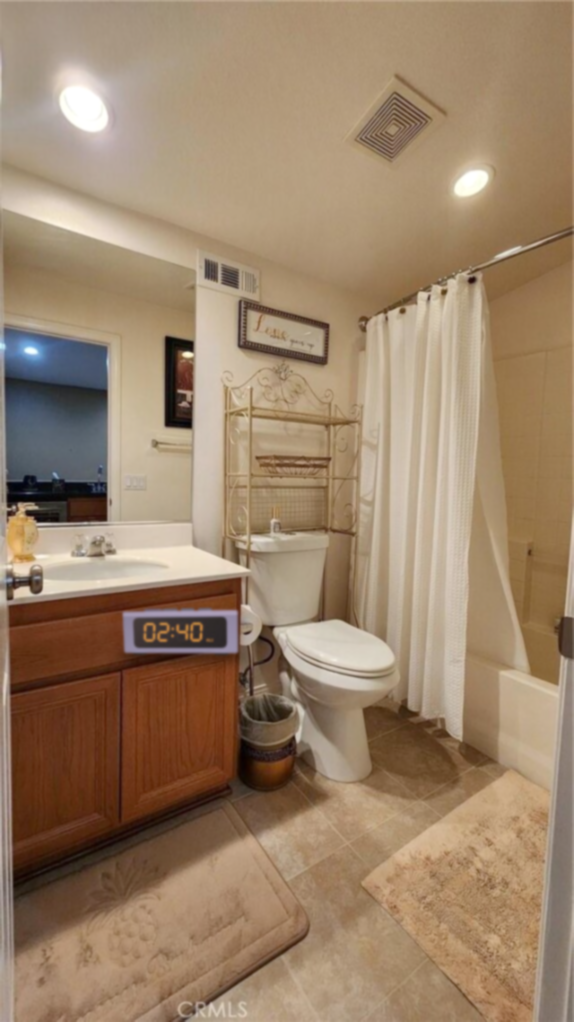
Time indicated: 2:40
